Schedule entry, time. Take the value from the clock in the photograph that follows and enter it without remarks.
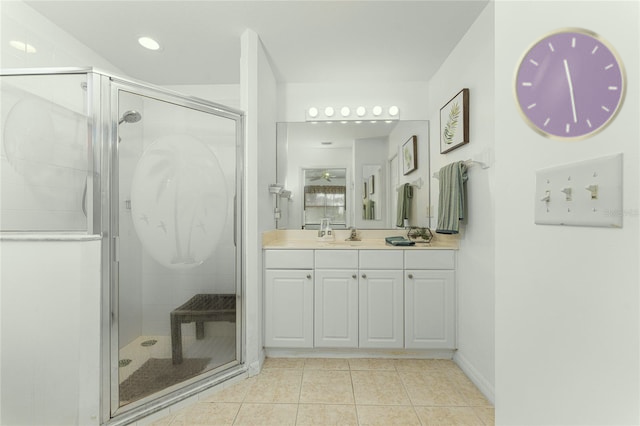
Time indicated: 11:28
